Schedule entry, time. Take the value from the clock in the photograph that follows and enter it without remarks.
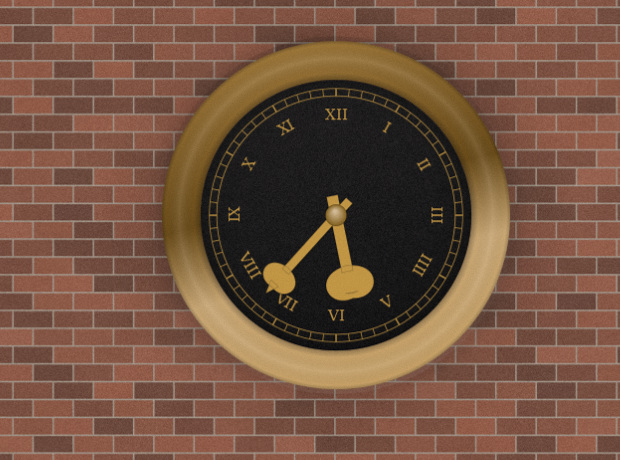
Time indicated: 5:37
